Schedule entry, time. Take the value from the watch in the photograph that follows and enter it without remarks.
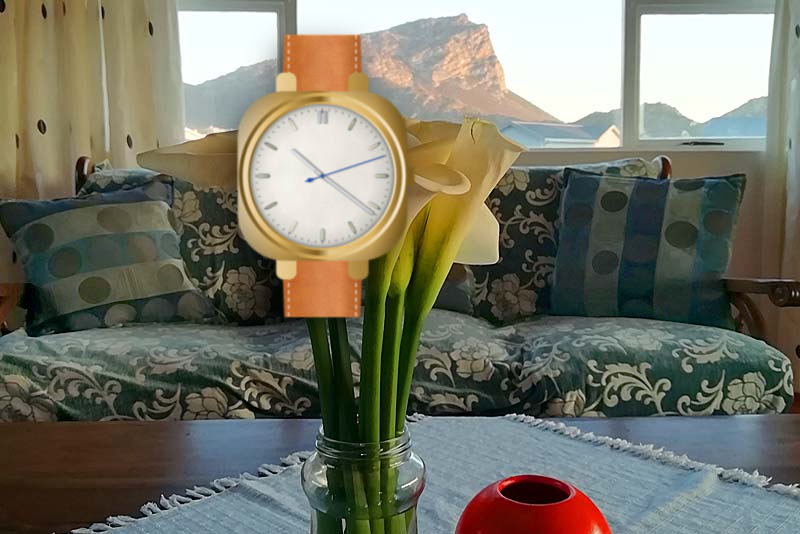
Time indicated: 10:21:12
